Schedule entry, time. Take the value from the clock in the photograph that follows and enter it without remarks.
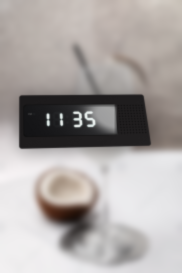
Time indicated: 11:35
